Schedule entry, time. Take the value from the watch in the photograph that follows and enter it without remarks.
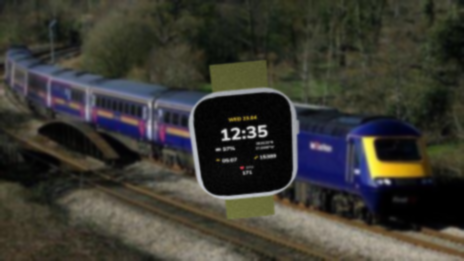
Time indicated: 12:35
